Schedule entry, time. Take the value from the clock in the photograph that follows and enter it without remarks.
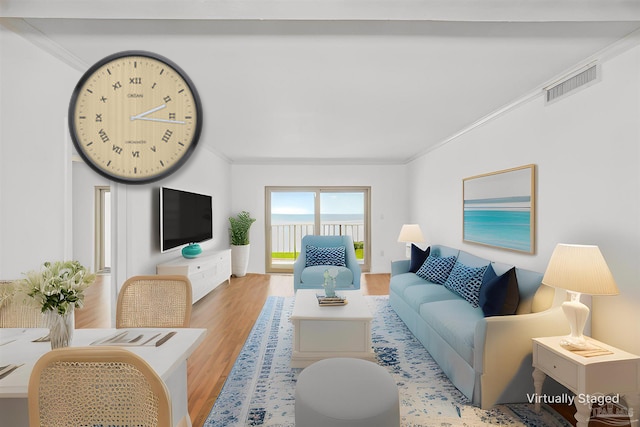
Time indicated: 2:16
